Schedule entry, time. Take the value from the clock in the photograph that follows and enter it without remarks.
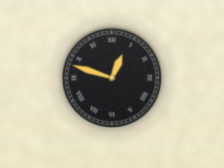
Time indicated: 12:48
